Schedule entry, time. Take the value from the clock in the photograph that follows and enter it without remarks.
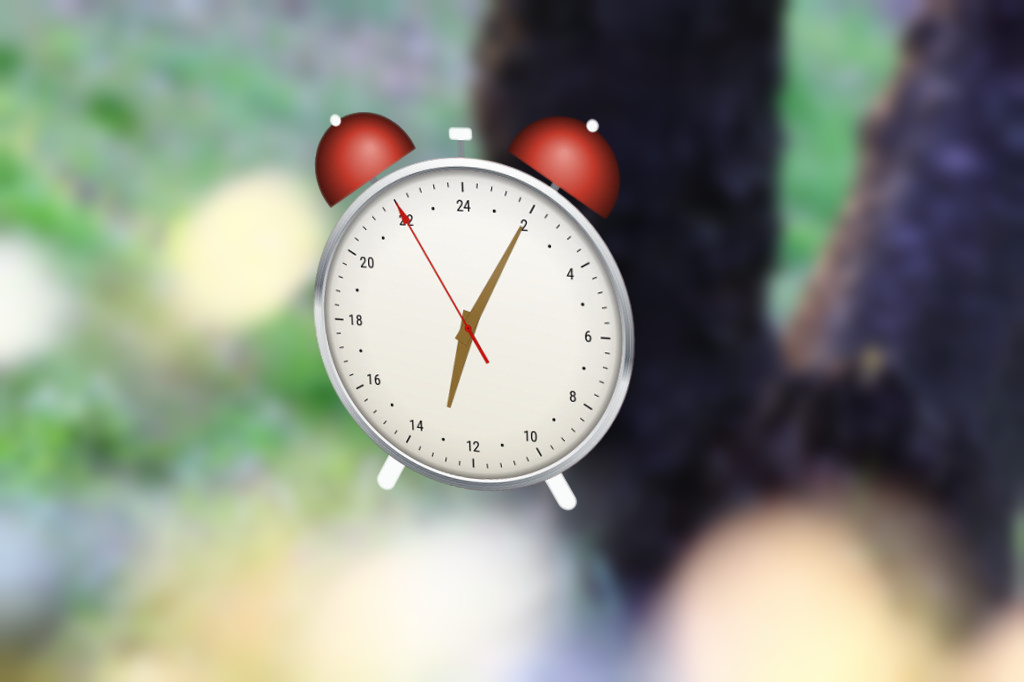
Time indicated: 13:04:55
